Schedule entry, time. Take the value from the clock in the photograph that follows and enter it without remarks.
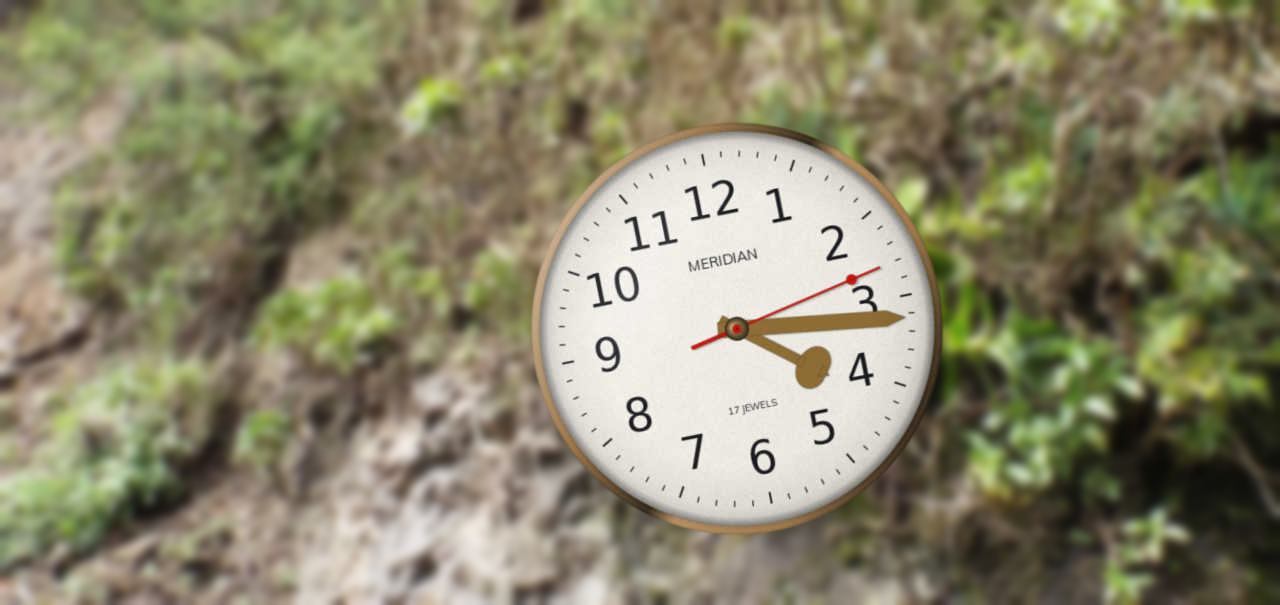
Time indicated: 4:16:13
